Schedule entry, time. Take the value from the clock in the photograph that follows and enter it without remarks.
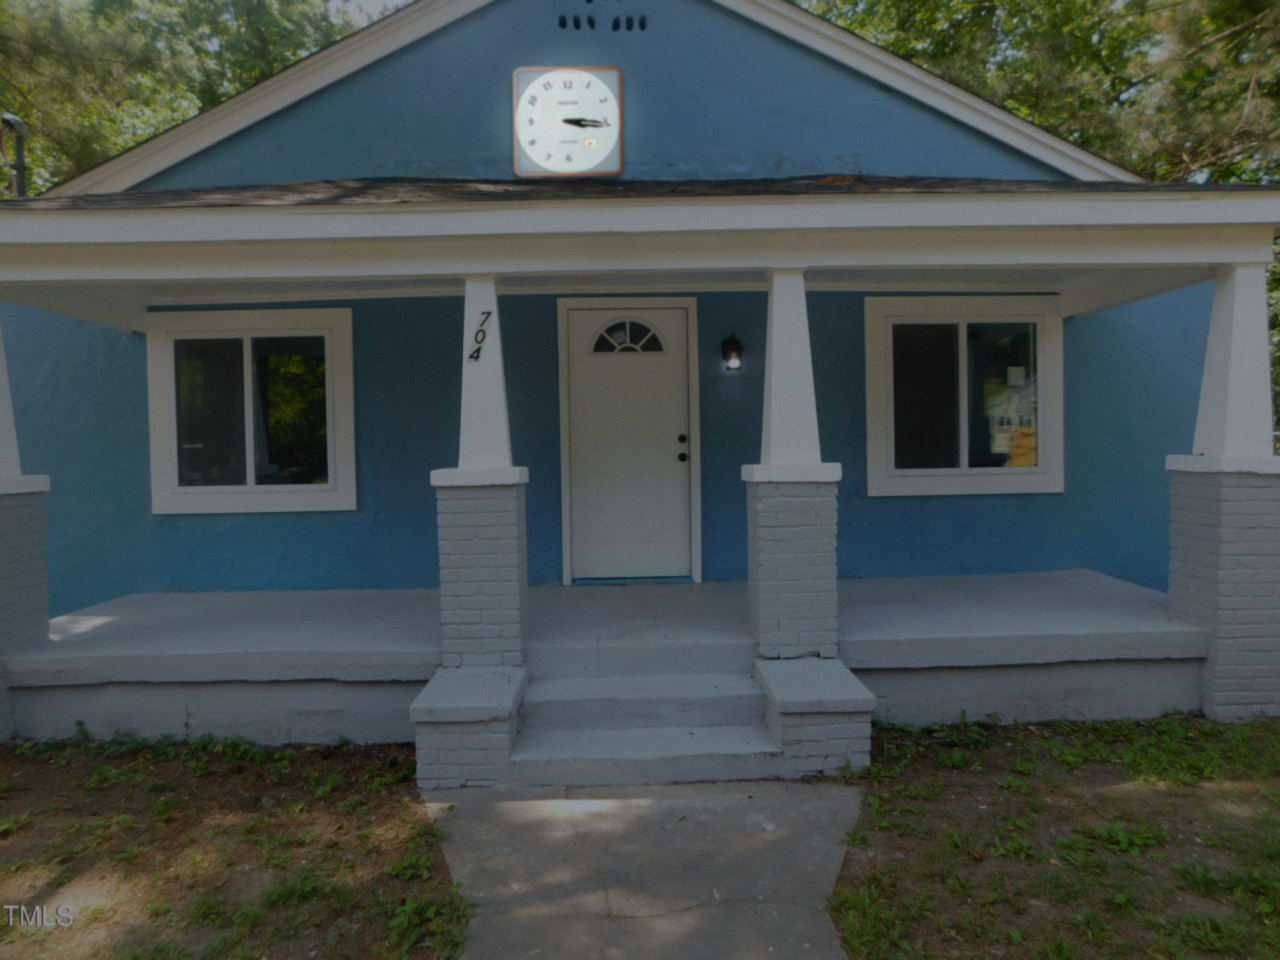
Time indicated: 3:16
